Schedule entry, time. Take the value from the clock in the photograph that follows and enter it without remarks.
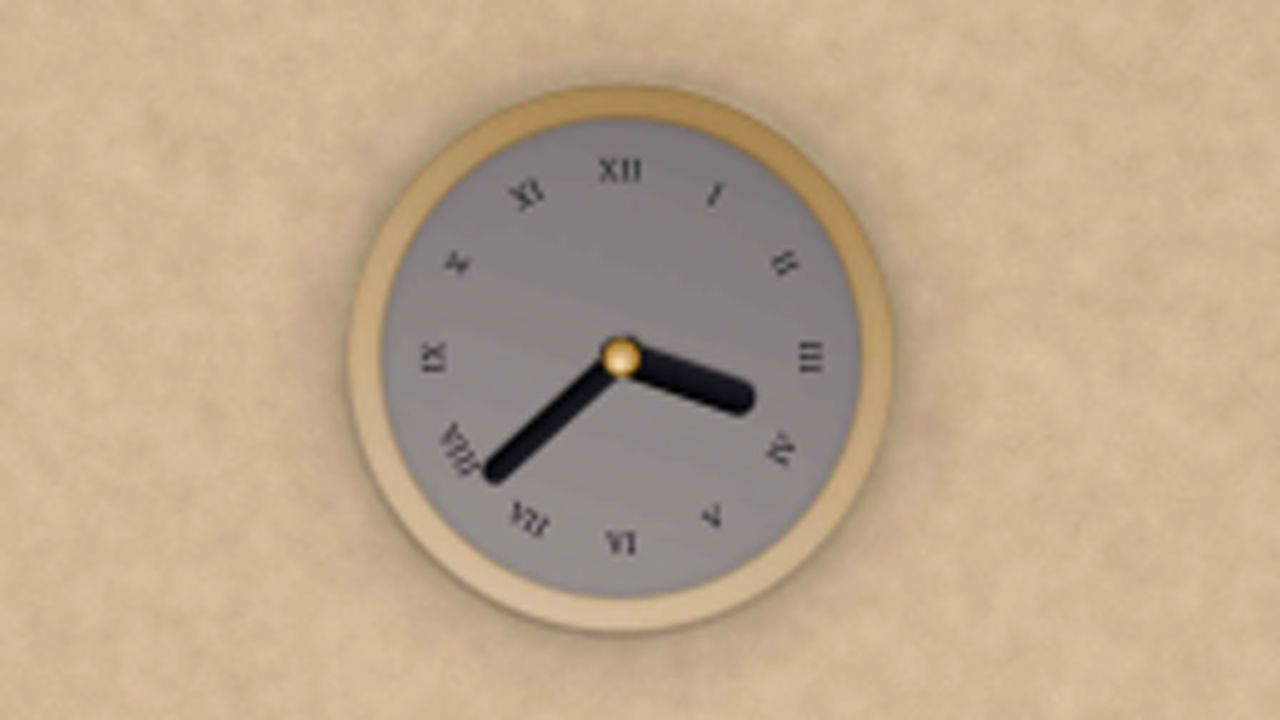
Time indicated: 3:38
